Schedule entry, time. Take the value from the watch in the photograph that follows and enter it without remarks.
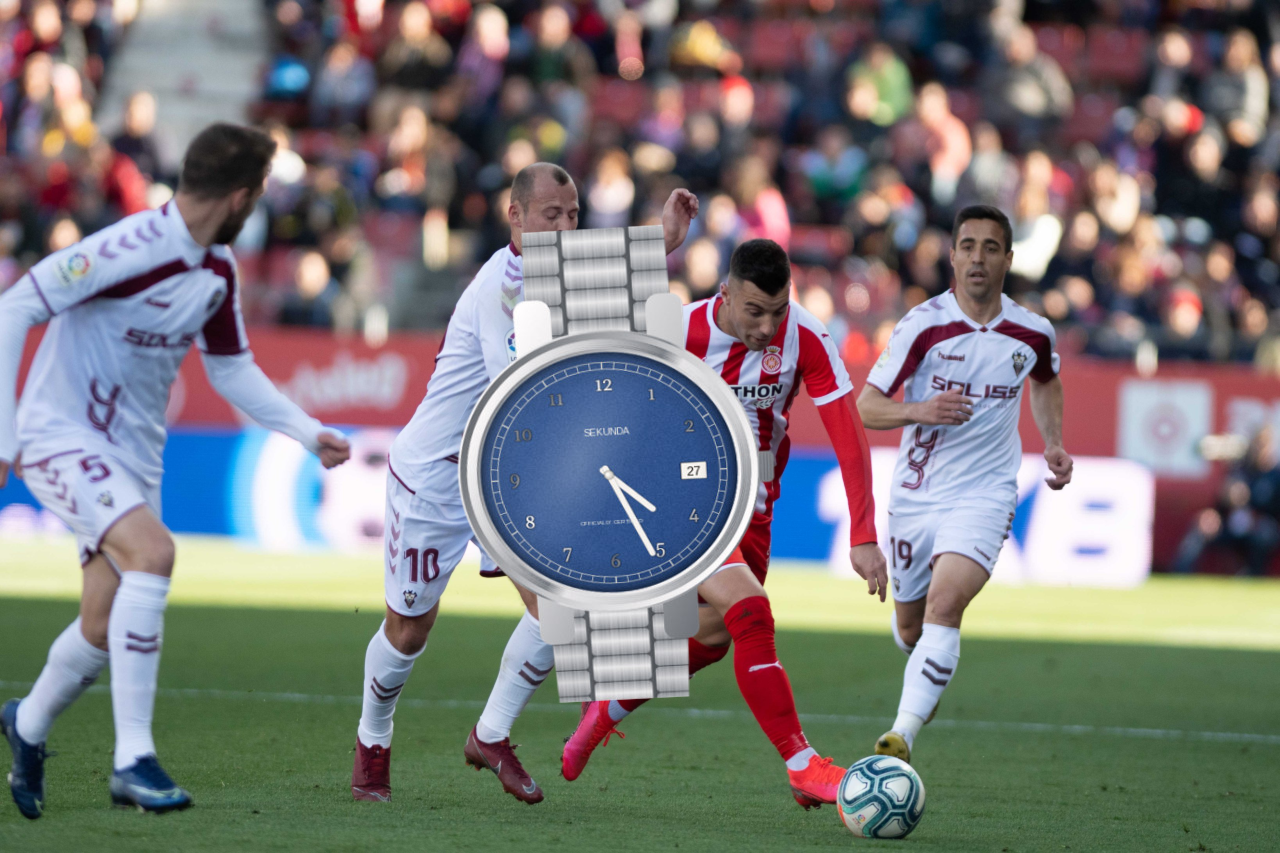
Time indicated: 4:26
